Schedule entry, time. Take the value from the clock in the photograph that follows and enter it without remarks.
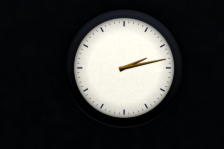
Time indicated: 2:13
